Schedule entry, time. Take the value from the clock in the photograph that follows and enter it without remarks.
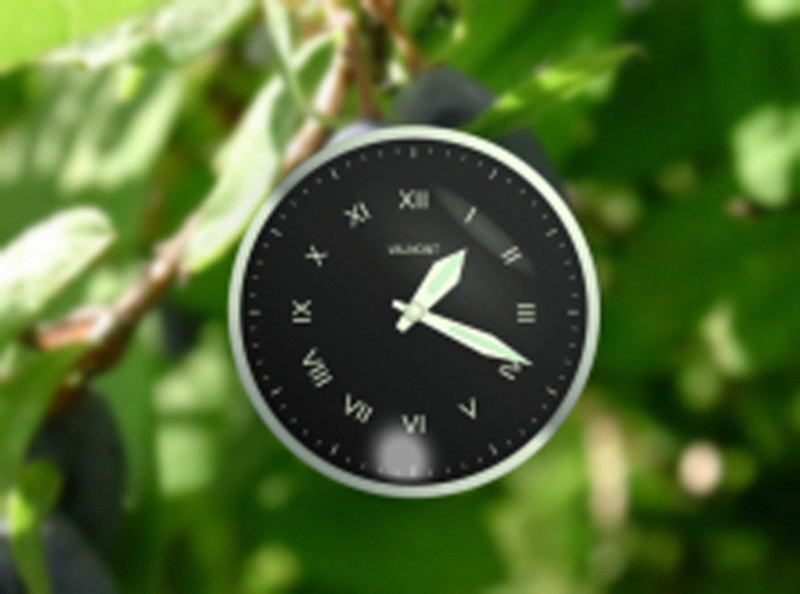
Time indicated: 1:19
